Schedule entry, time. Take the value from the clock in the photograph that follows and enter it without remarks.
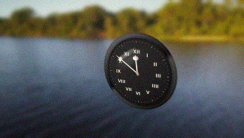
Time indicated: 11:51
